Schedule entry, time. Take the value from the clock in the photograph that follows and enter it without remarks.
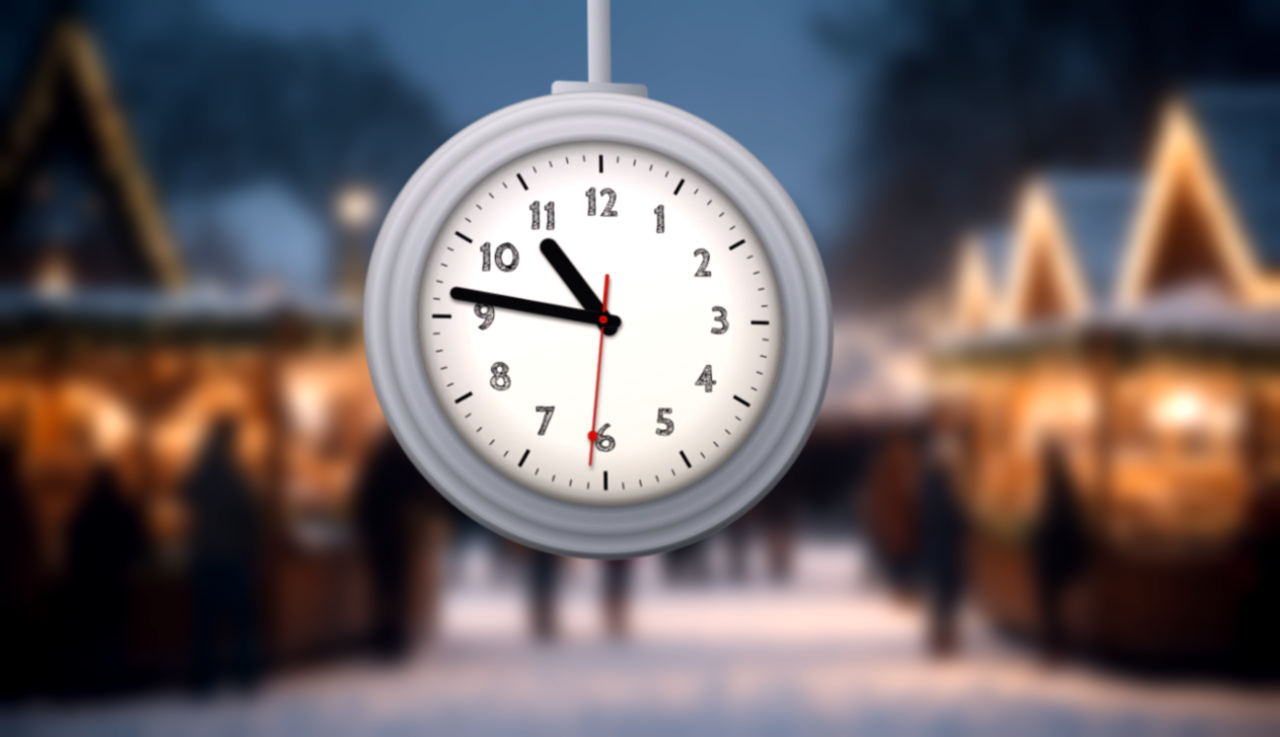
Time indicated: 10:46:31
